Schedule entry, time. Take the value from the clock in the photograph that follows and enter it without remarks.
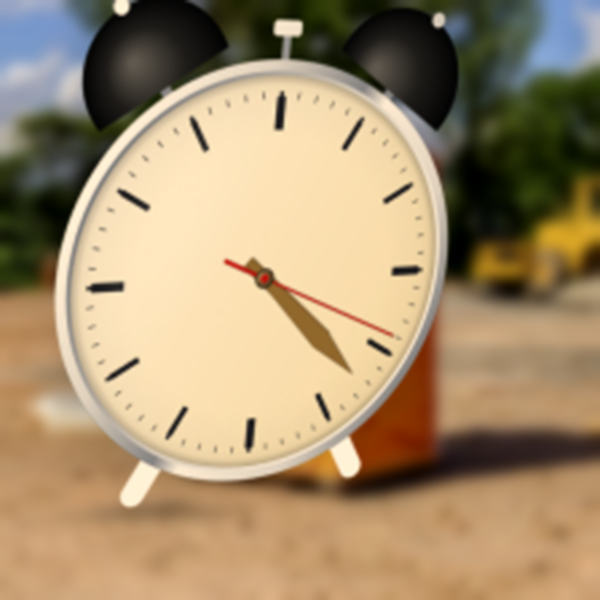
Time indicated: 4:22:19
